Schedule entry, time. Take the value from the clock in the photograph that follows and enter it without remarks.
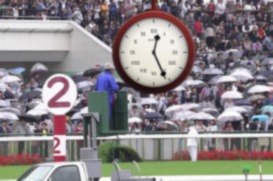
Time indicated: 12:26
